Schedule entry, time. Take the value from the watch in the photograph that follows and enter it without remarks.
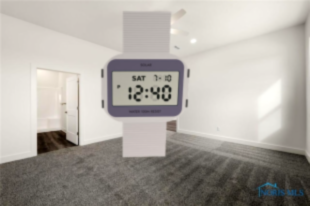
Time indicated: 12:40
